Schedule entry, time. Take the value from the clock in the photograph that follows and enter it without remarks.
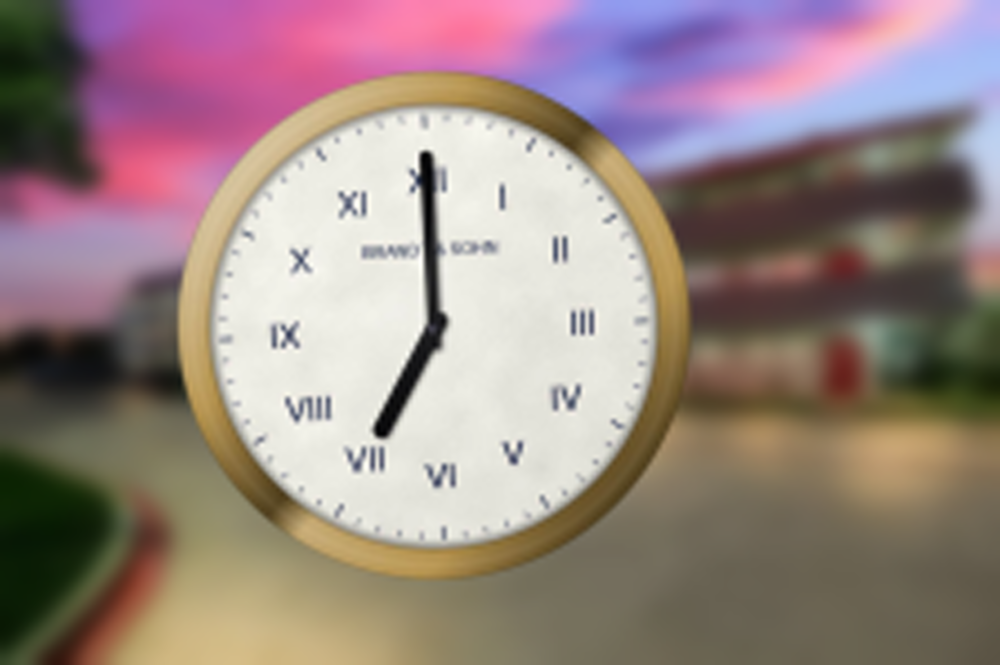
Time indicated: 7:00
